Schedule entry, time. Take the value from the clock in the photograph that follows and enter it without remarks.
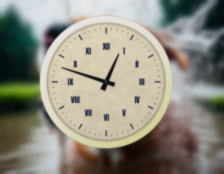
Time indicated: 12:48
